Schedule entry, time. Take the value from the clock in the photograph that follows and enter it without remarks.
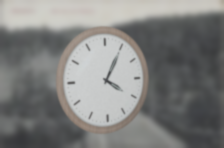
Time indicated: 4:05
